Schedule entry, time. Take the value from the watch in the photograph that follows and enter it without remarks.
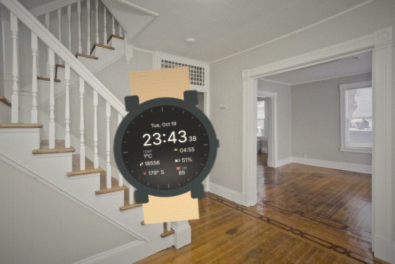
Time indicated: 23:43
